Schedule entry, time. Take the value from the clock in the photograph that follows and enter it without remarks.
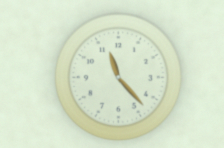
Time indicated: 11:23
